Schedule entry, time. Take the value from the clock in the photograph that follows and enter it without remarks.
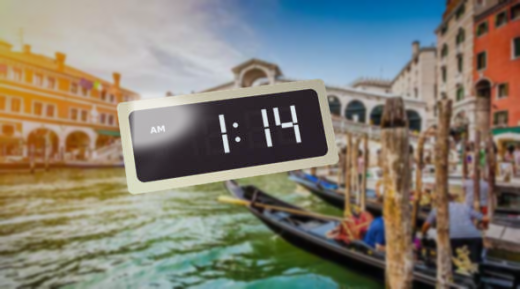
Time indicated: 1:14
